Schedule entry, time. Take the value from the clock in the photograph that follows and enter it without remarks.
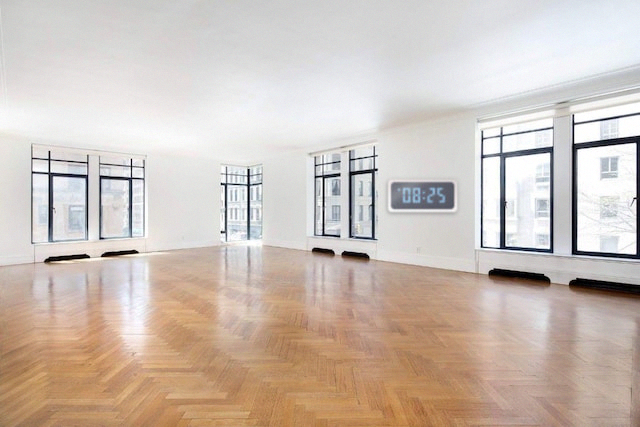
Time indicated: 8:25
